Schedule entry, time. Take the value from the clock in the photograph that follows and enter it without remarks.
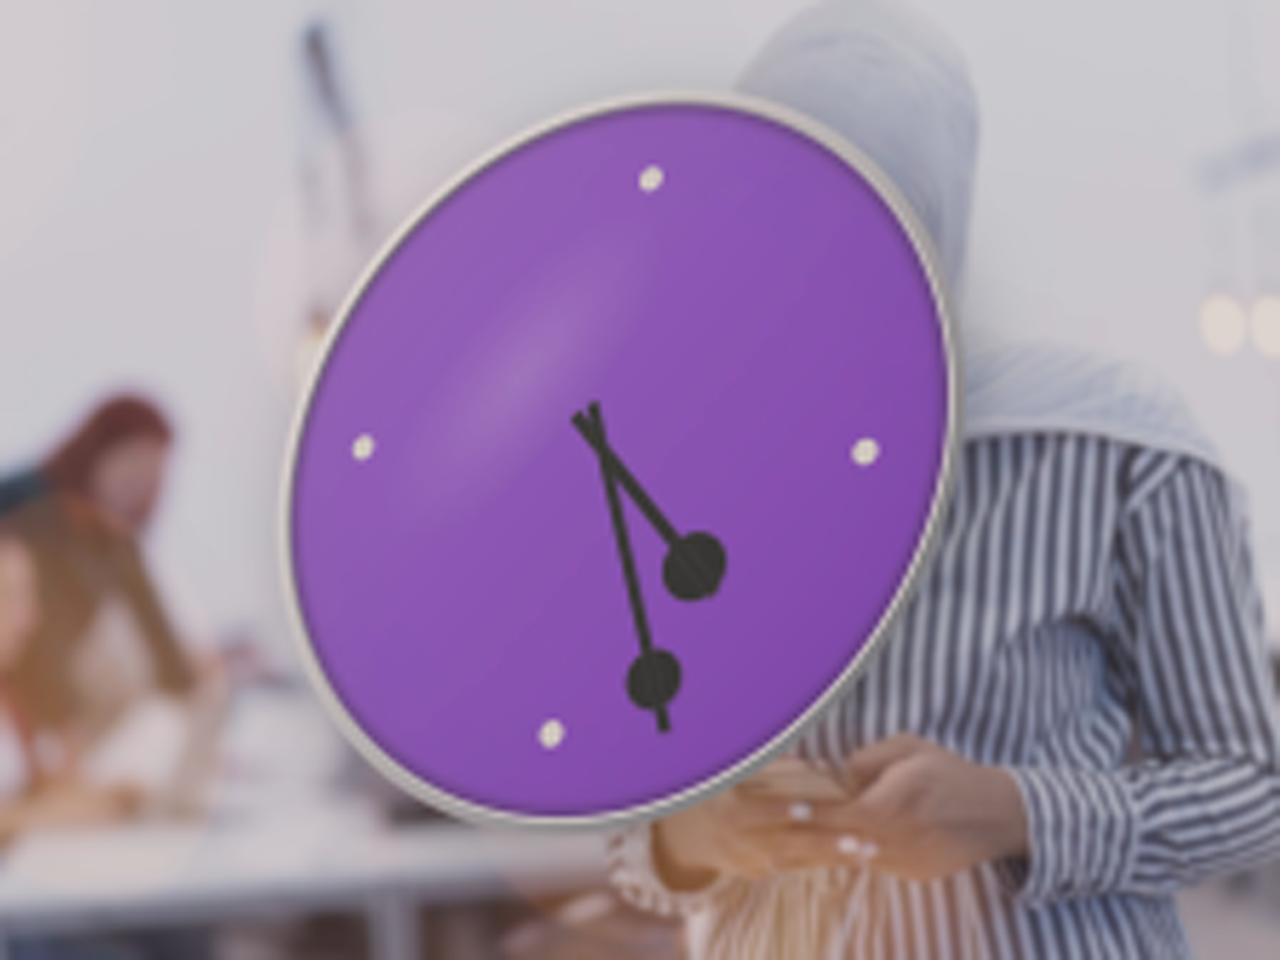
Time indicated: 4:26
